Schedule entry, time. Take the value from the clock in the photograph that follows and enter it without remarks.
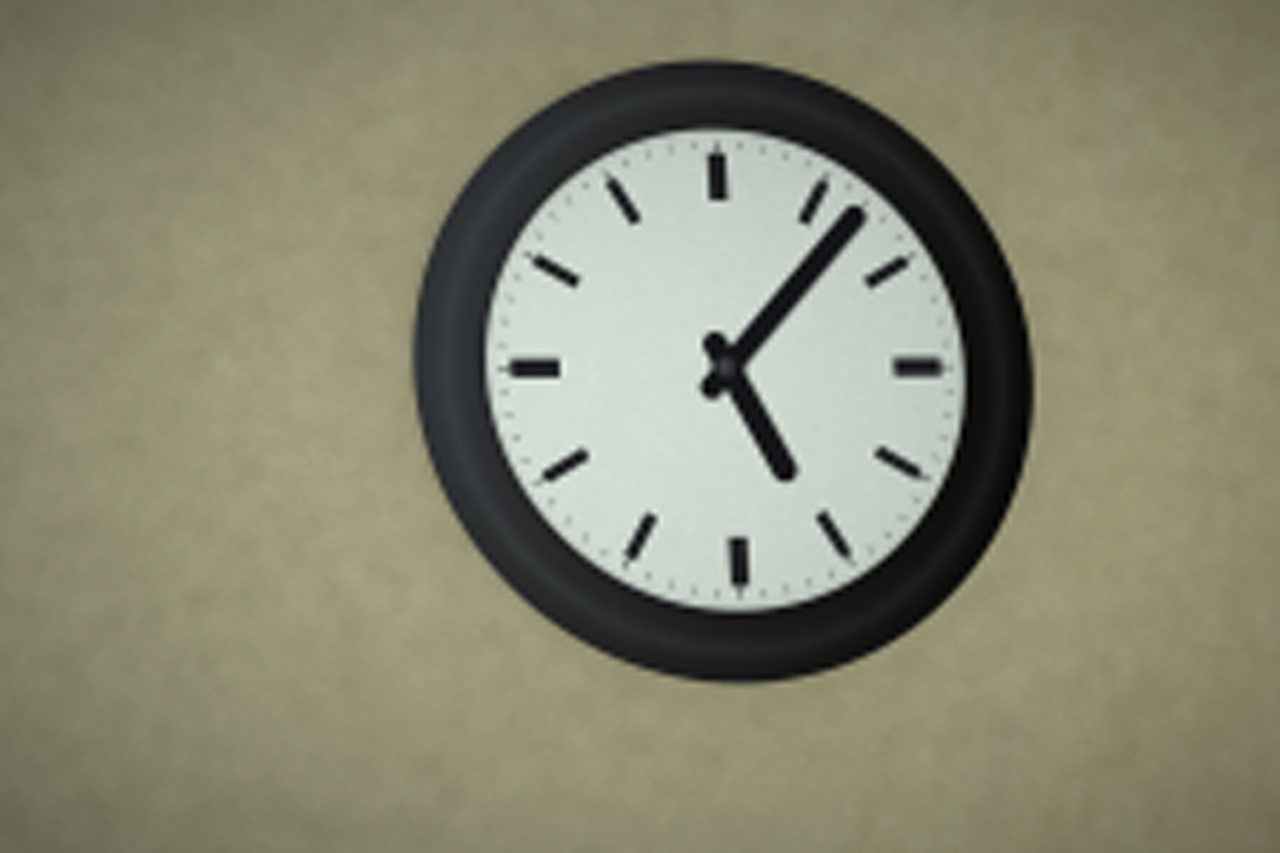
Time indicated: 5:07
